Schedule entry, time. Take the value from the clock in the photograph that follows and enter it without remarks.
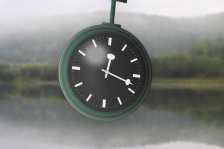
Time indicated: 12:18
